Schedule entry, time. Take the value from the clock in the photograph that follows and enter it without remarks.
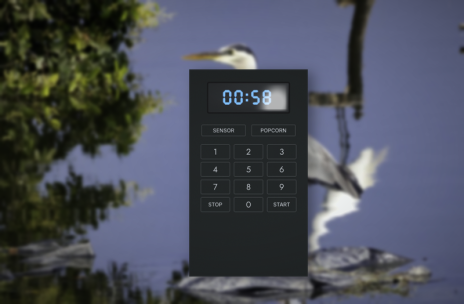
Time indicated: 0:58
